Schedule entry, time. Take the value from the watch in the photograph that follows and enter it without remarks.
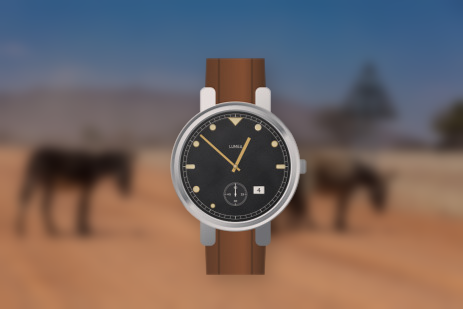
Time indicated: 12:52
